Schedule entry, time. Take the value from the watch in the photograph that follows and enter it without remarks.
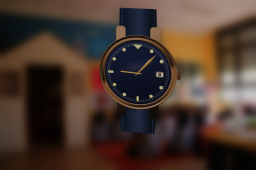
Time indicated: 9:07
